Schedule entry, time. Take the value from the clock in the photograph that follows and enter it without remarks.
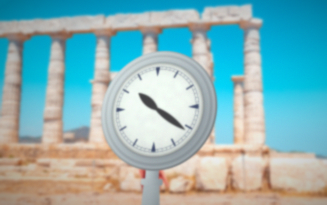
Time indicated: 10:21
